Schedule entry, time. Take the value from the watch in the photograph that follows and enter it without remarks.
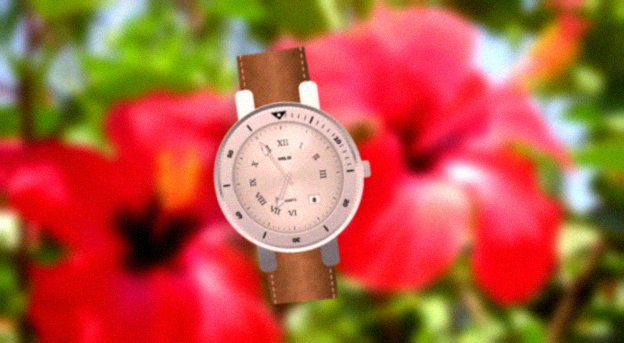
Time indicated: 6:55
